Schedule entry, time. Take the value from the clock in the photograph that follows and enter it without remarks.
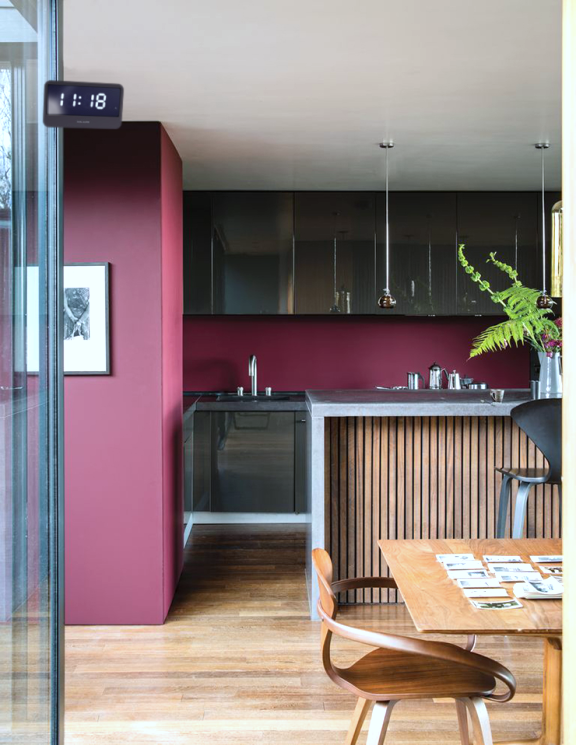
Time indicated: 11:18
